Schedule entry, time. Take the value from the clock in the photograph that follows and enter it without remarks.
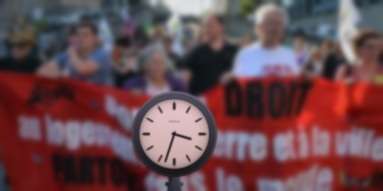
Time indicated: 3:33
